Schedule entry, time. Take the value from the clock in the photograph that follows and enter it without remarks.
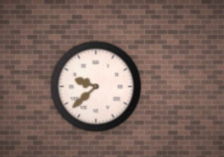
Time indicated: 9:38
